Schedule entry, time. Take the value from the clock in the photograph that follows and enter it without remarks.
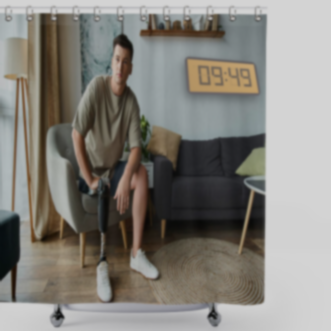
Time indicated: 9:49
